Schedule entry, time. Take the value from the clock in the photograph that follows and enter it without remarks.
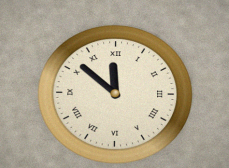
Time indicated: 11:52
